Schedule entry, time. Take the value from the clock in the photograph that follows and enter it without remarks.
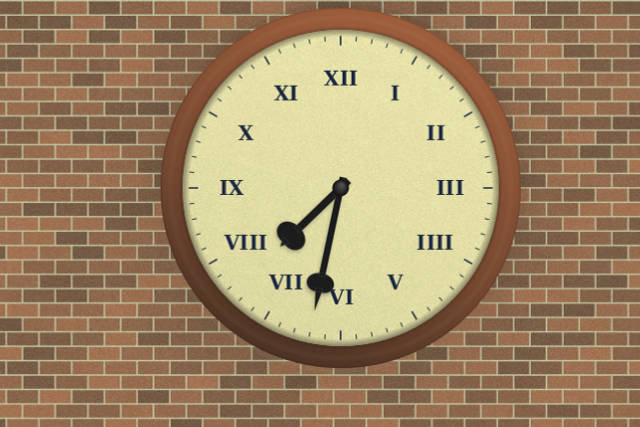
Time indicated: 7:32
